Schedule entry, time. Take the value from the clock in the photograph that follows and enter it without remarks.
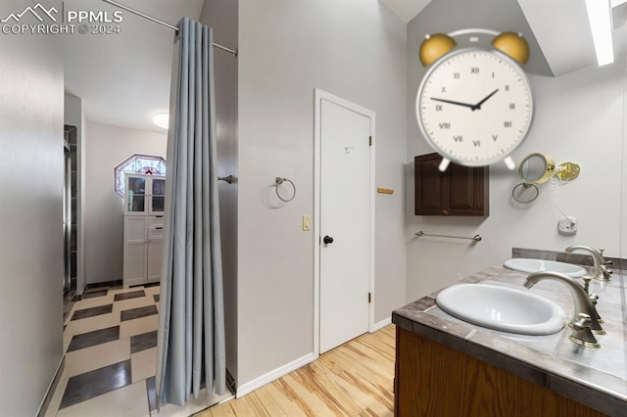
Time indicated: 1:47
